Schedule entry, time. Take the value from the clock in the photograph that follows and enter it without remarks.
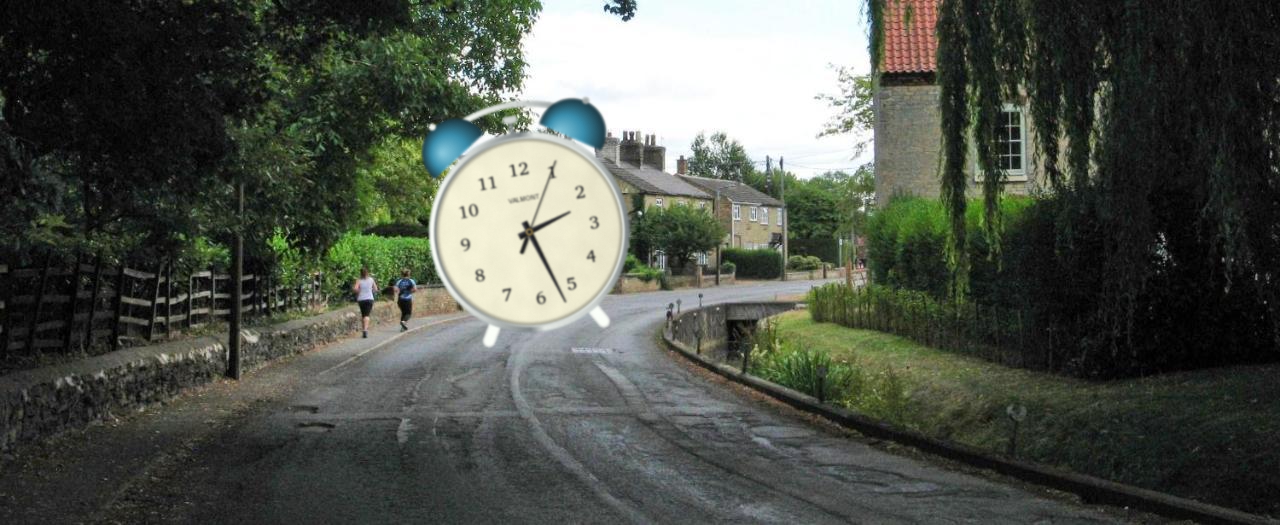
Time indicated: 2:27:05
